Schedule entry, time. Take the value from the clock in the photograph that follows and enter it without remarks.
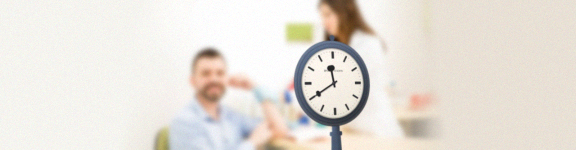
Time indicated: 11:40
